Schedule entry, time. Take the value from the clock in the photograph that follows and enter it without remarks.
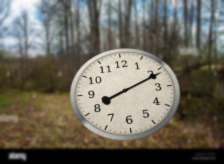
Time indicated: 8:11
